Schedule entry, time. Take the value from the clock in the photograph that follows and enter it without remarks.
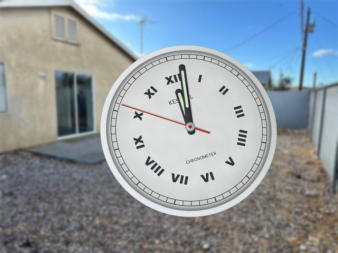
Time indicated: 12:01:51
